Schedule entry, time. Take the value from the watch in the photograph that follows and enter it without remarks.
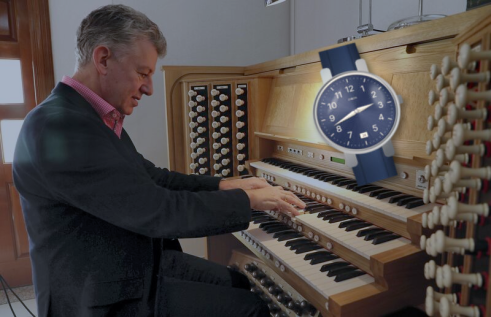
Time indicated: 2:42
